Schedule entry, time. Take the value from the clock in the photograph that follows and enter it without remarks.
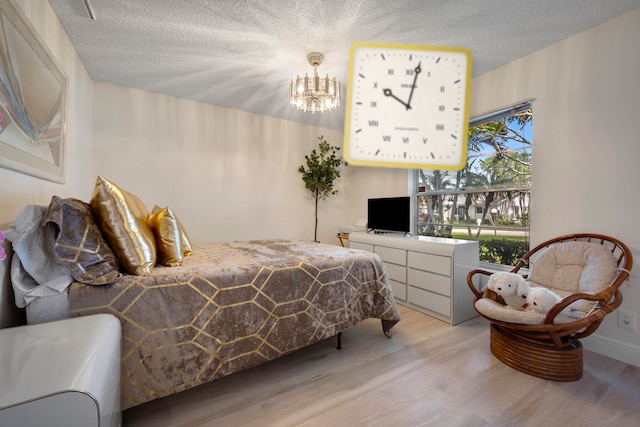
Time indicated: 10:02
